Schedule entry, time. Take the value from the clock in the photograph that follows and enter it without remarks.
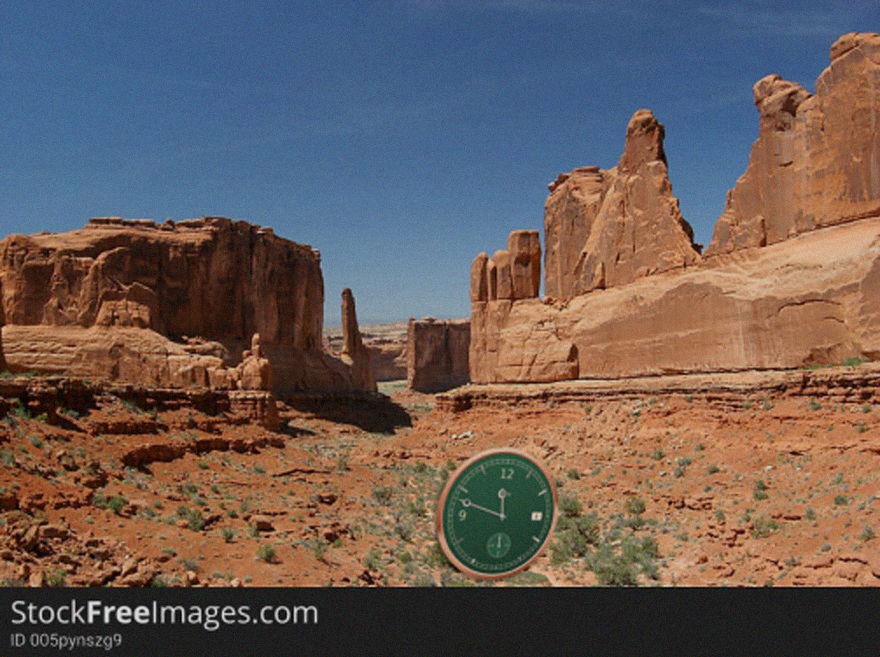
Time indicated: 11:48
